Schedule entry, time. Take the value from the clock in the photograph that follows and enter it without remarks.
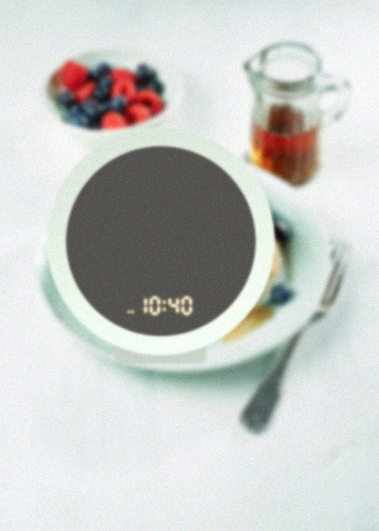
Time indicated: 10:40
